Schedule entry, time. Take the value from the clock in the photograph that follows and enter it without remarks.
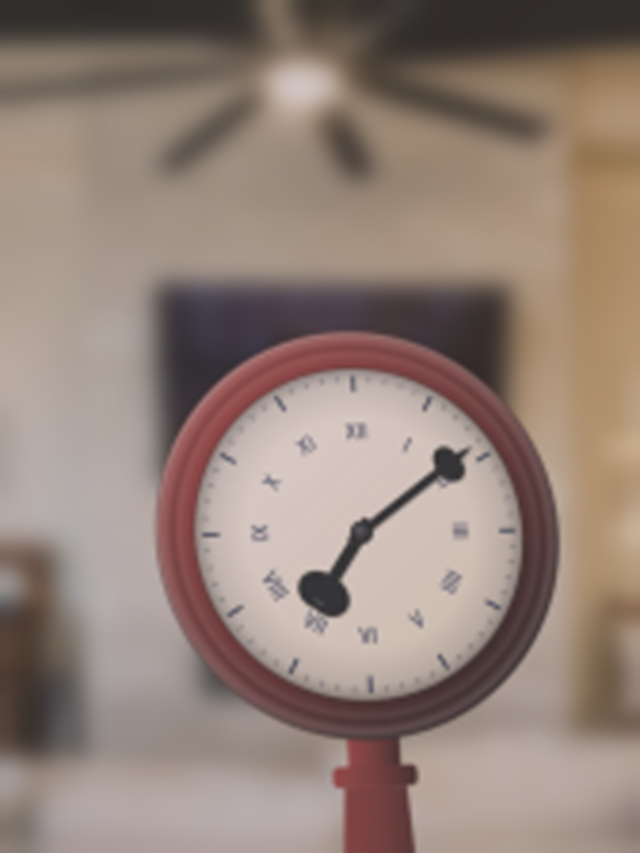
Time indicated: 7:09
